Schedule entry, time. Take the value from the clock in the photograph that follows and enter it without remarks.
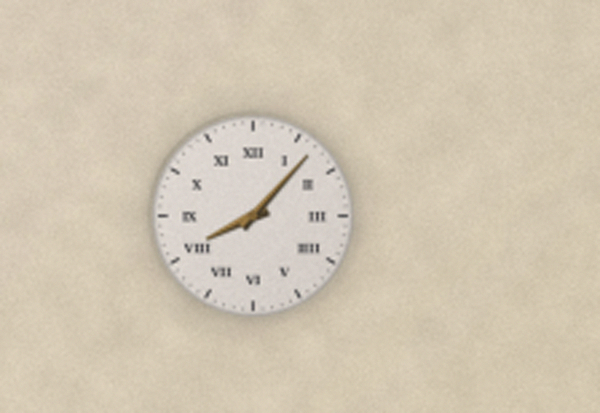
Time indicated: 8:07
